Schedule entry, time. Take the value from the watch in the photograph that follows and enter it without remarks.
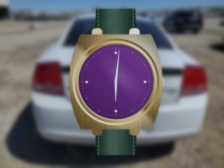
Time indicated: 6:01
